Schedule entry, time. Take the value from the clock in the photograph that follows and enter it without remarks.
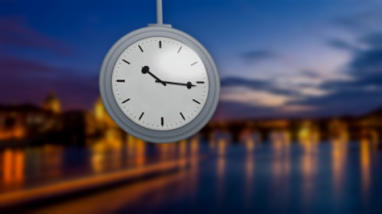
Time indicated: 10:16
